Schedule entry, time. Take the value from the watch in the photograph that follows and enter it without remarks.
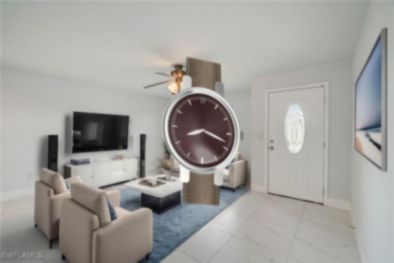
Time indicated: 8:18
